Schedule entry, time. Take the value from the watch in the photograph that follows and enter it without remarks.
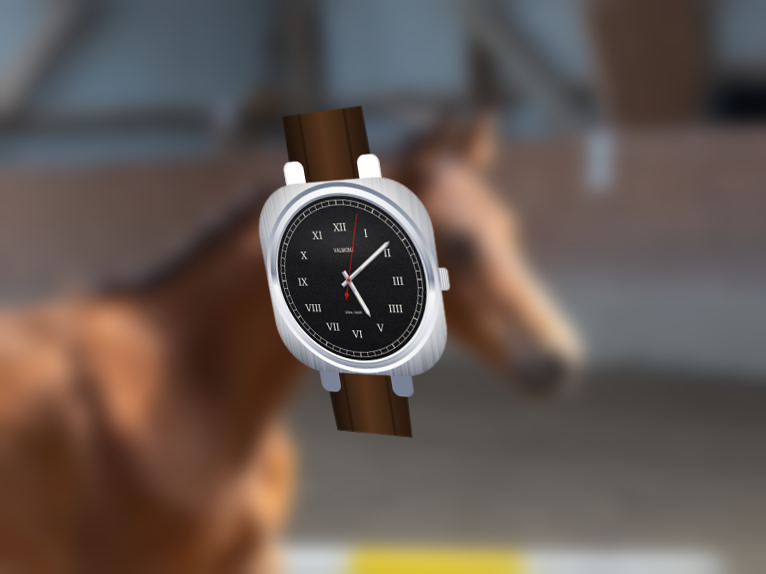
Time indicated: 5:09:03
